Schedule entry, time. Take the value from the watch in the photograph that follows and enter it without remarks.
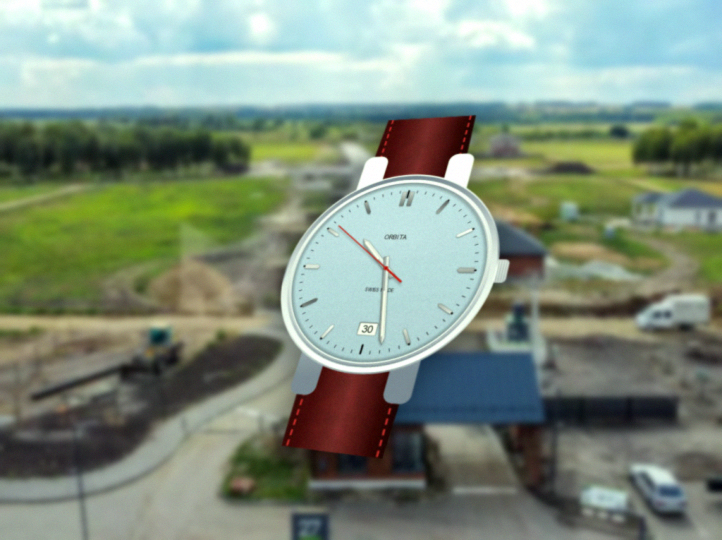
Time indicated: 10:27:51
